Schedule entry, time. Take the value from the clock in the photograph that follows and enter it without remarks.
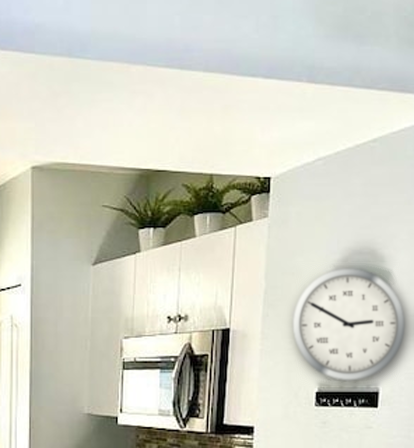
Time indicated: 2:50
